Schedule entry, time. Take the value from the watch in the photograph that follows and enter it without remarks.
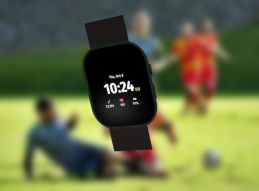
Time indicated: 10:24
